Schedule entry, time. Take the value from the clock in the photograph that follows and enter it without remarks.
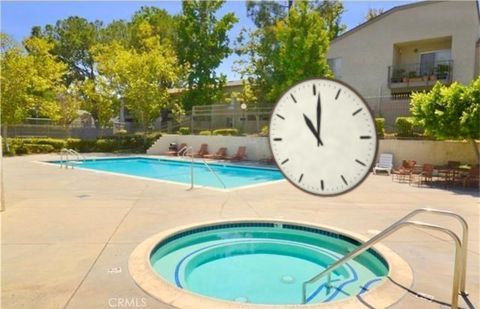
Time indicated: 11:01
